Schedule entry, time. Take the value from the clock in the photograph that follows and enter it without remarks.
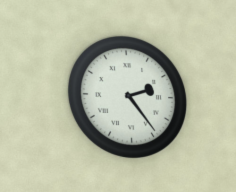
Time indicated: 2:24
